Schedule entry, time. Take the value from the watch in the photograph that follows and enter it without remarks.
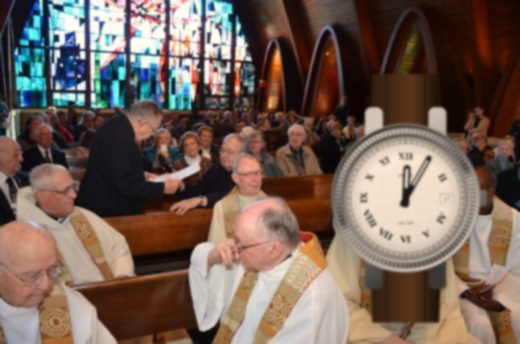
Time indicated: 12:05
